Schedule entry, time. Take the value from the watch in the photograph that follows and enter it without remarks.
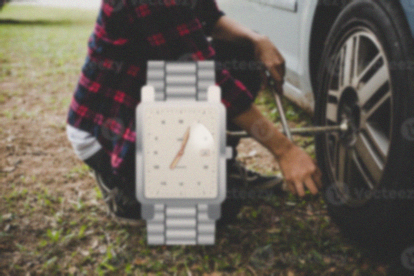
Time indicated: 7:03
